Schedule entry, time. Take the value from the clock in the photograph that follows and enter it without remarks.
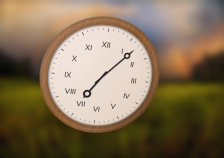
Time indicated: 7:07
